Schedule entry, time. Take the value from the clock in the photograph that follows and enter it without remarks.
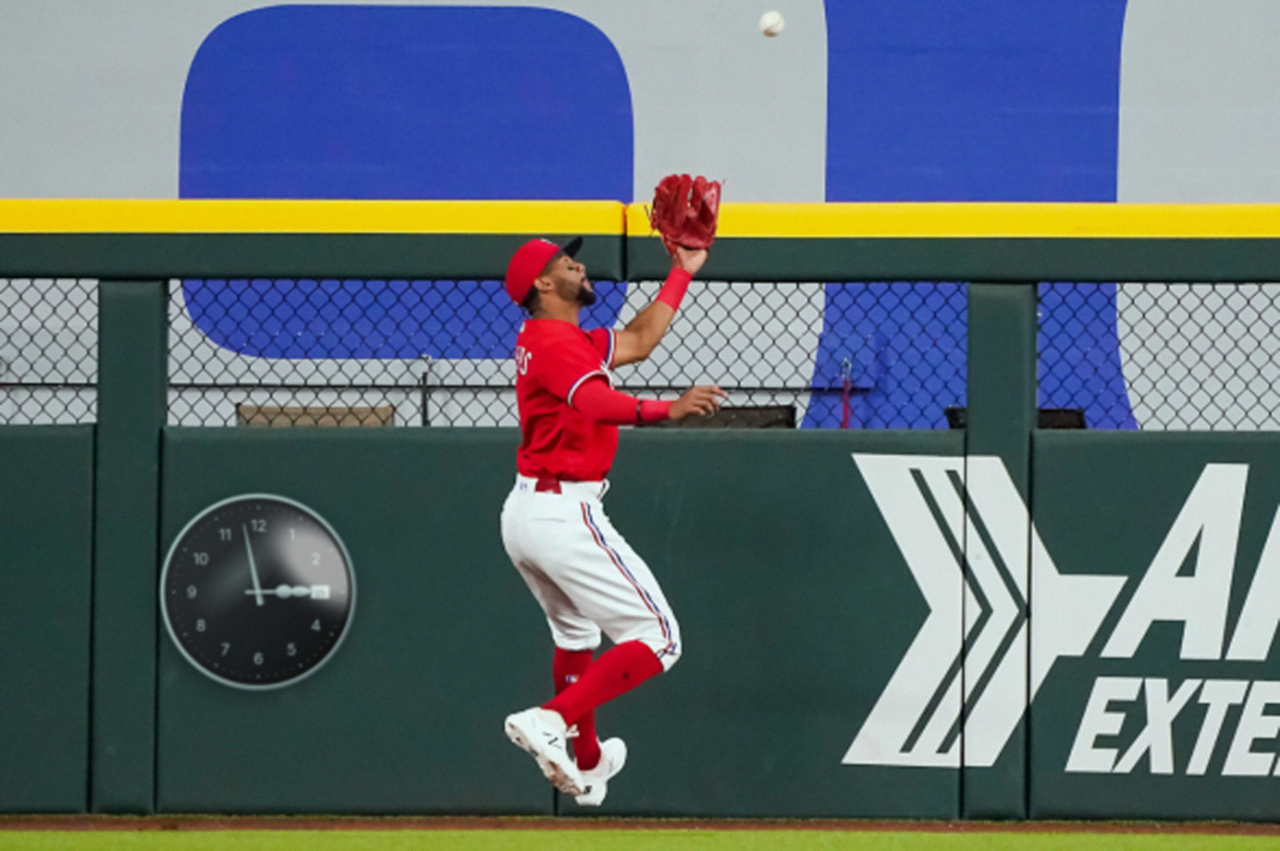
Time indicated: 2:58
